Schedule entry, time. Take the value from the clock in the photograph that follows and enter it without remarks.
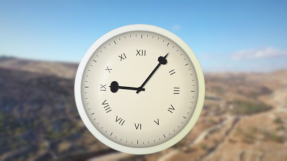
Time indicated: 9:06
